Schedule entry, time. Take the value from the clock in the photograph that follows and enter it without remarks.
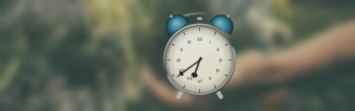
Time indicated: 6:39
